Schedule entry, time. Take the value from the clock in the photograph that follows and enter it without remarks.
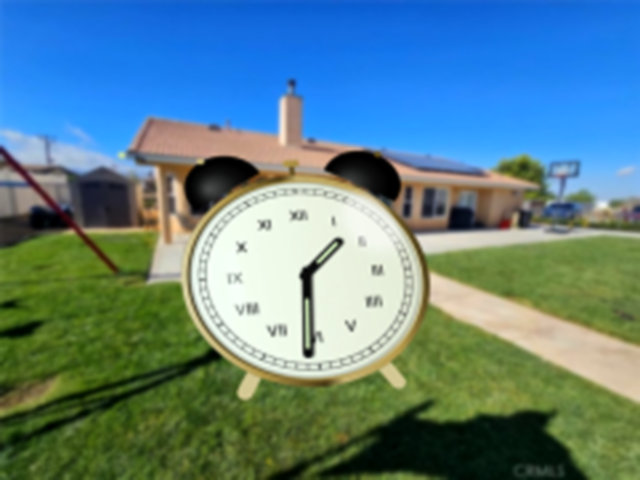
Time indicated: 1:31
